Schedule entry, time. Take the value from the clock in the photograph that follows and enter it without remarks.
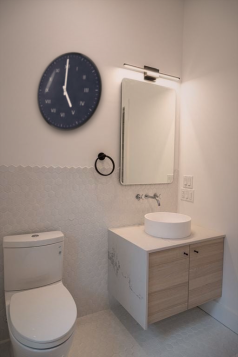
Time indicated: 5:00
